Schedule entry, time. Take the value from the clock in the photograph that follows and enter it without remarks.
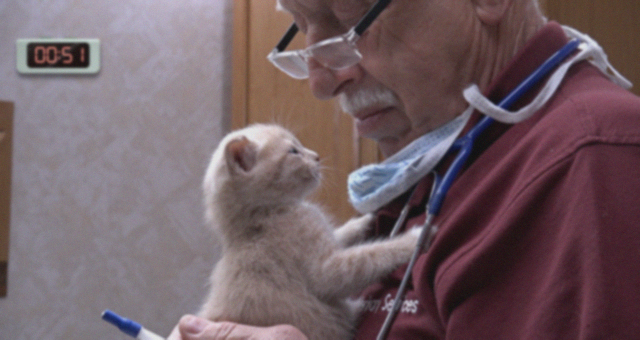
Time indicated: 0:51
